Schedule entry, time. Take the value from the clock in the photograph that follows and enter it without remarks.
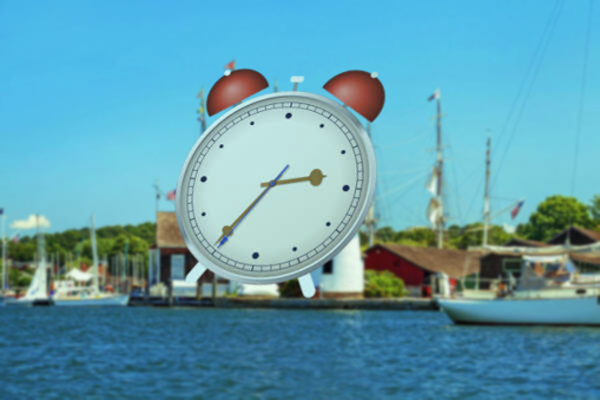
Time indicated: 2:35:35
